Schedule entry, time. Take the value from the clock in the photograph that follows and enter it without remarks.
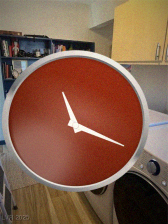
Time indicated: 11:19
